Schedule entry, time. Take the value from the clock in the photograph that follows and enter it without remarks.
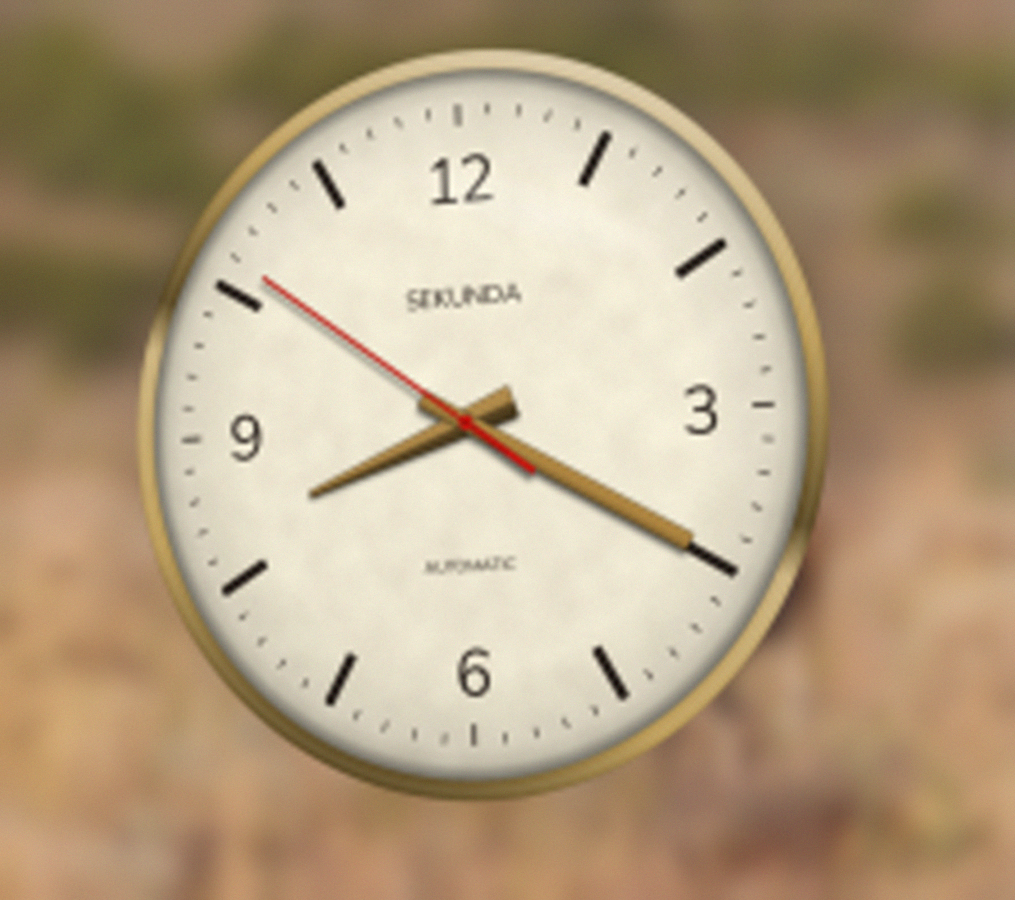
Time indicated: 8:19:51
